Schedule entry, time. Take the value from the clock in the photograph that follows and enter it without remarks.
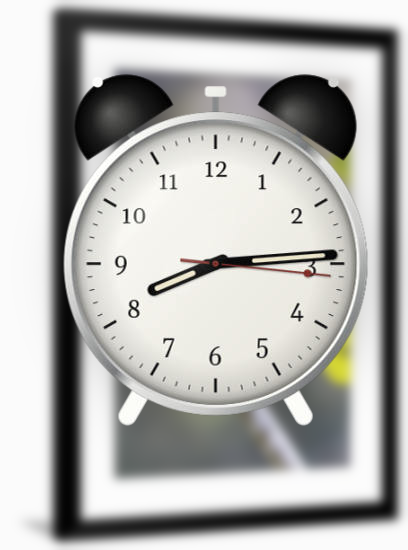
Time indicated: 8:14:16
